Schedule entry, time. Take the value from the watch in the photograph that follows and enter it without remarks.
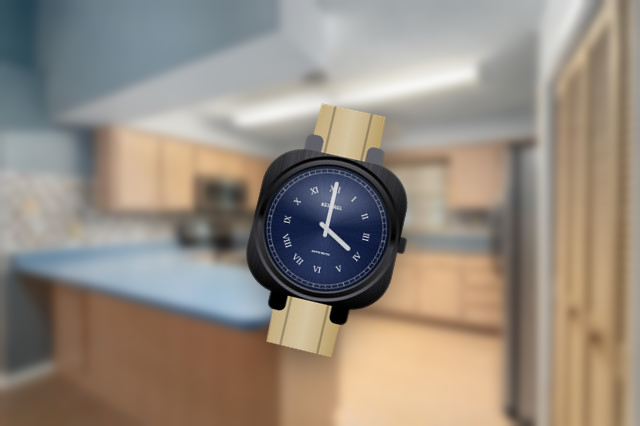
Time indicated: 4:00
